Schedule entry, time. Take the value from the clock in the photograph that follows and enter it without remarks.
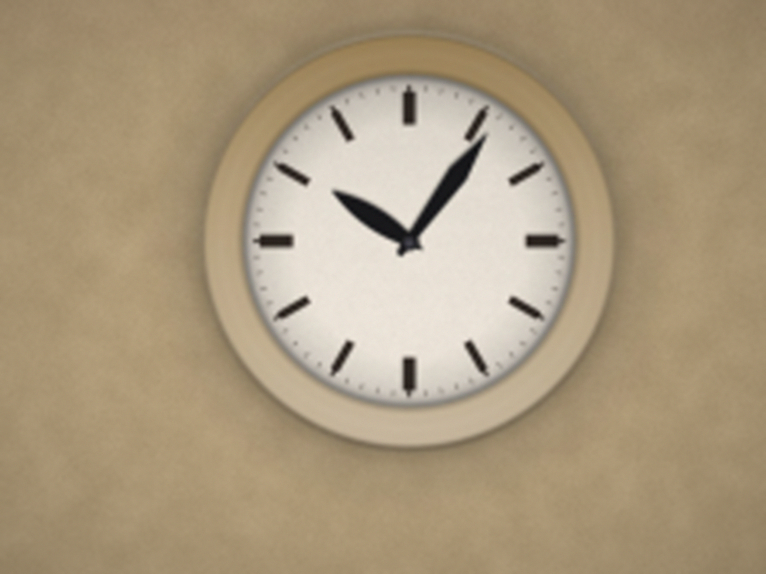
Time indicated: 10:06
